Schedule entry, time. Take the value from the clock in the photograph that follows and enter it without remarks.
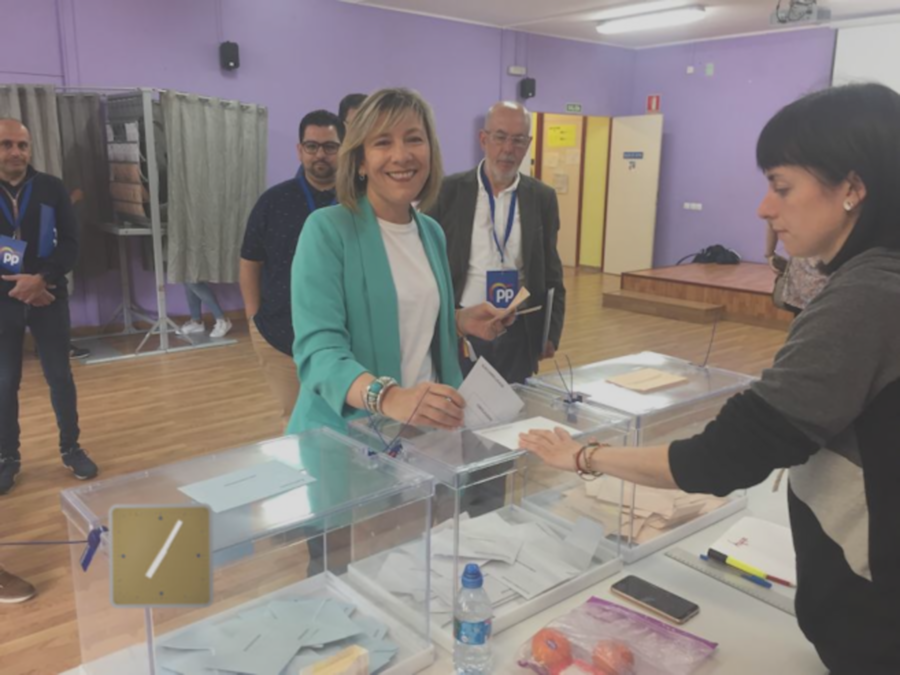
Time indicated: 7:05
